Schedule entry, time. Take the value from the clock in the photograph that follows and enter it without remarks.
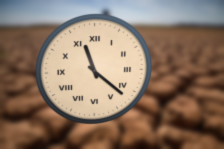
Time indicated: 11:22
